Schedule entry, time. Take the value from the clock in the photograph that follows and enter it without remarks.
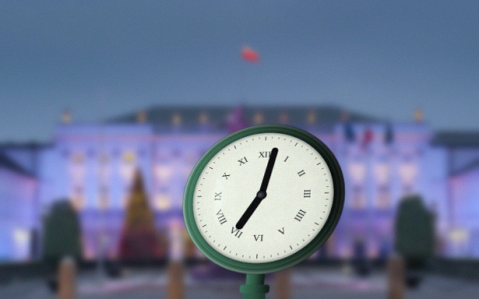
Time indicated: 7:02
